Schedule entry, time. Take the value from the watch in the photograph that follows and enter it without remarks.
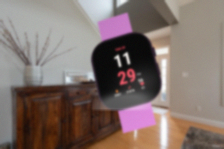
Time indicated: 11:29
